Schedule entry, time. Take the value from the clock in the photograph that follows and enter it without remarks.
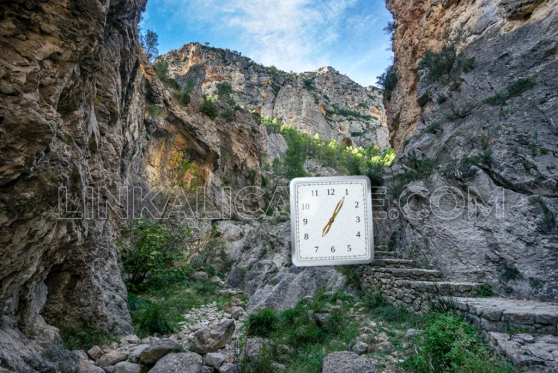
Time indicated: 7:05
